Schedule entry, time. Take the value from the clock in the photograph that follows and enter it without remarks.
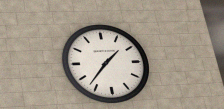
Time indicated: 1:37
